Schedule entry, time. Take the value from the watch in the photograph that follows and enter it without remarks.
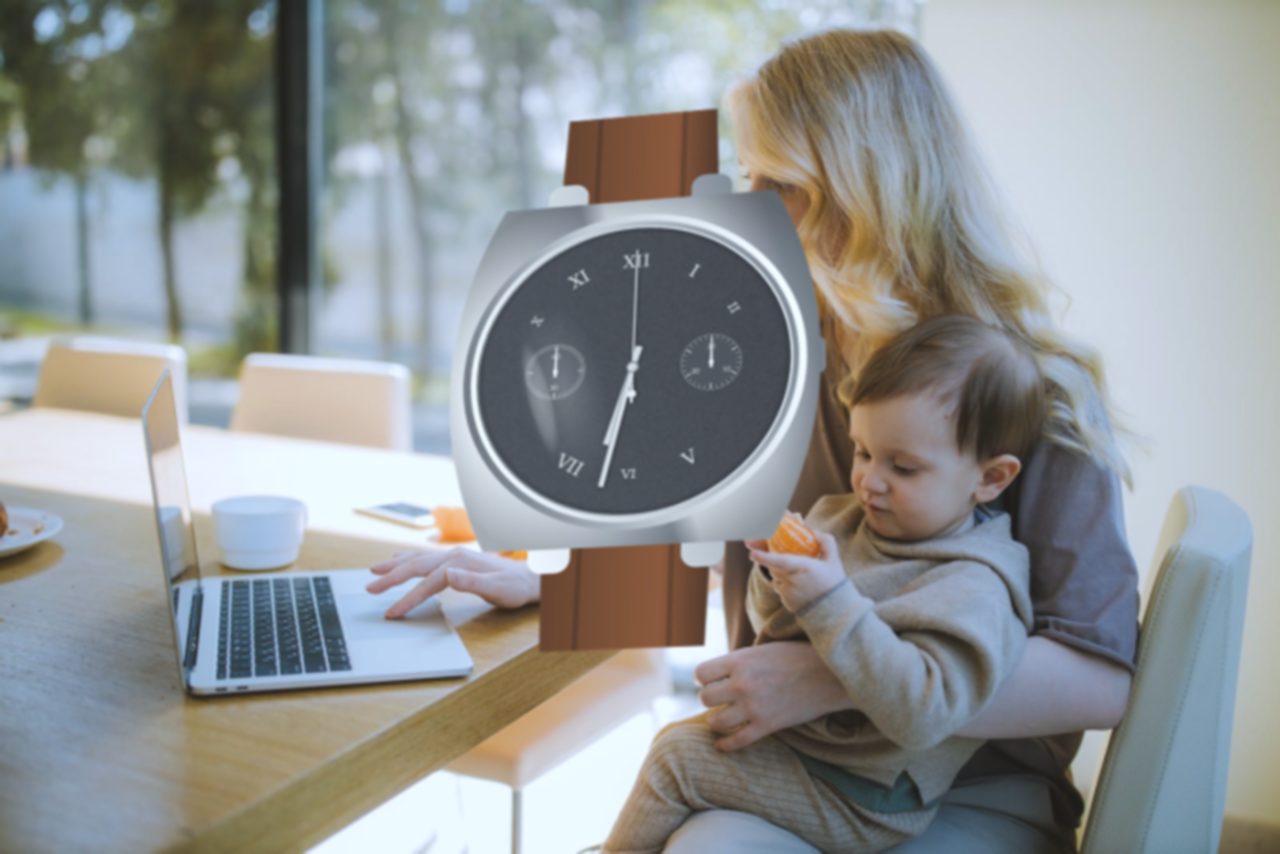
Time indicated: 6:32
